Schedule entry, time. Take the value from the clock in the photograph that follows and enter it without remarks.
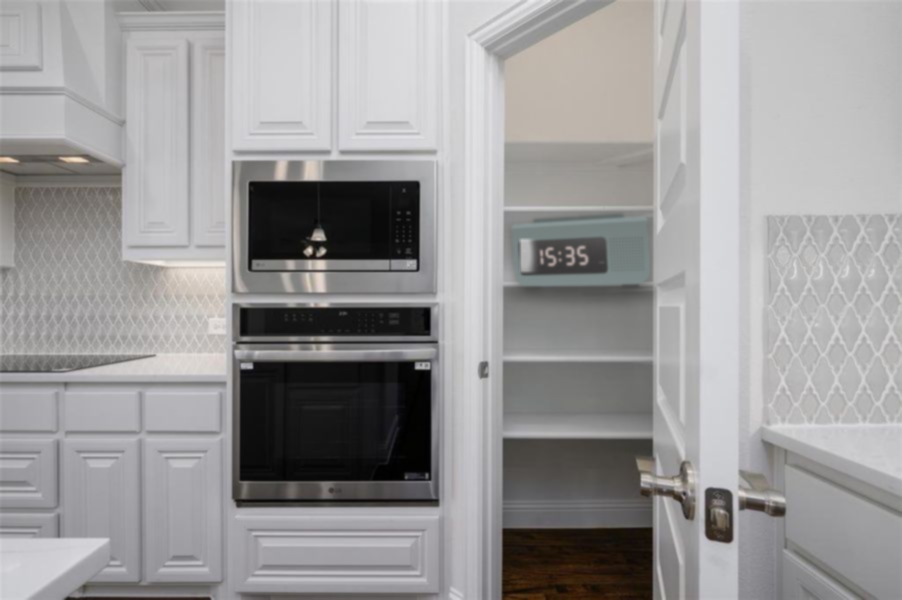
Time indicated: 15:35
